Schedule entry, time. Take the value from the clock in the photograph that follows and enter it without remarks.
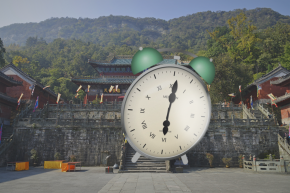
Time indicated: 6:01
